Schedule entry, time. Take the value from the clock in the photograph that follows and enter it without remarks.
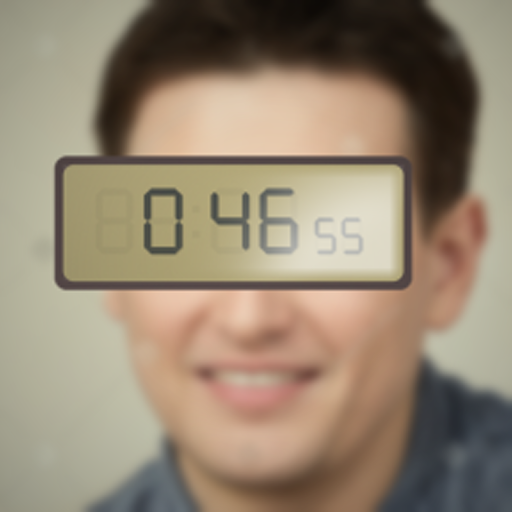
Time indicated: 0:46:55
